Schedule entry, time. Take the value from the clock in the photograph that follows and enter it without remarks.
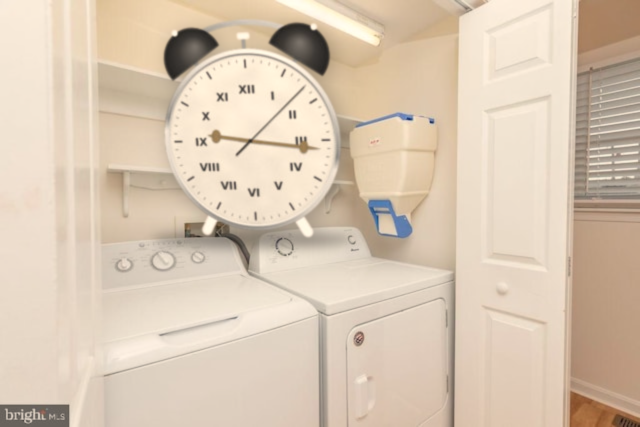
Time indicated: 9:16:08
